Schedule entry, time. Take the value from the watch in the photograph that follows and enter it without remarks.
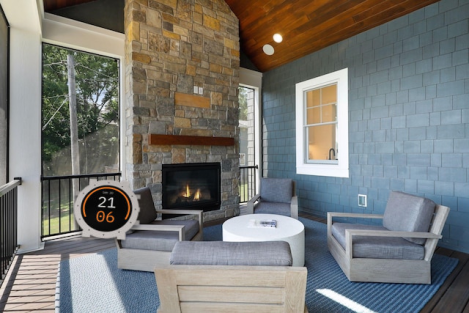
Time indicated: 21:06
